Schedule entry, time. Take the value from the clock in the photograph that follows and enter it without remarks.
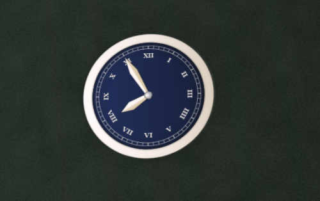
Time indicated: 7:55
